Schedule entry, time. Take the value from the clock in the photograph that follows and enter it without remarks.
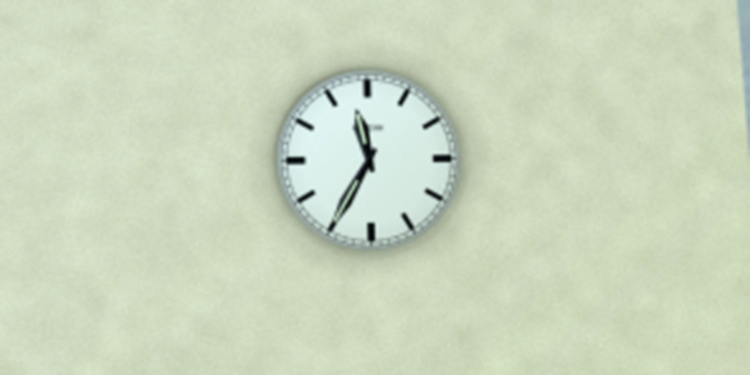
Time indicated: 11:35
